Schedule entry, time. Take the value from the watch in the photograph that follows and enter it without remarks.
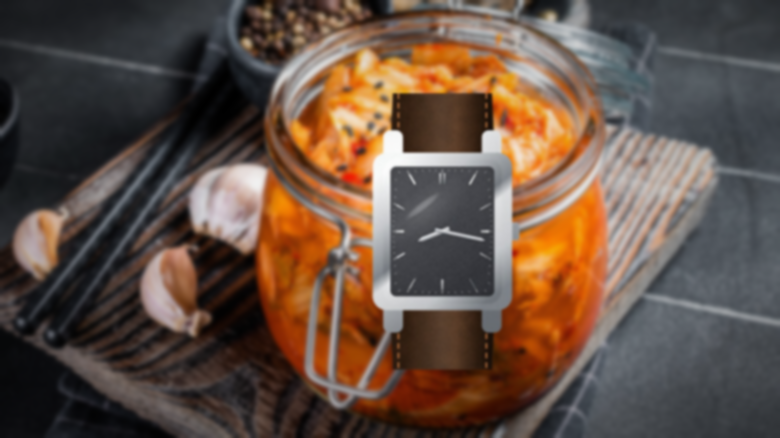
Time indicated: 8:17
